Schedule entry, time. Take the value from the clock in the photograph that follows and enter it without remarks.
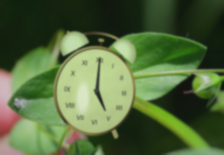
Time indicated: 5:00
